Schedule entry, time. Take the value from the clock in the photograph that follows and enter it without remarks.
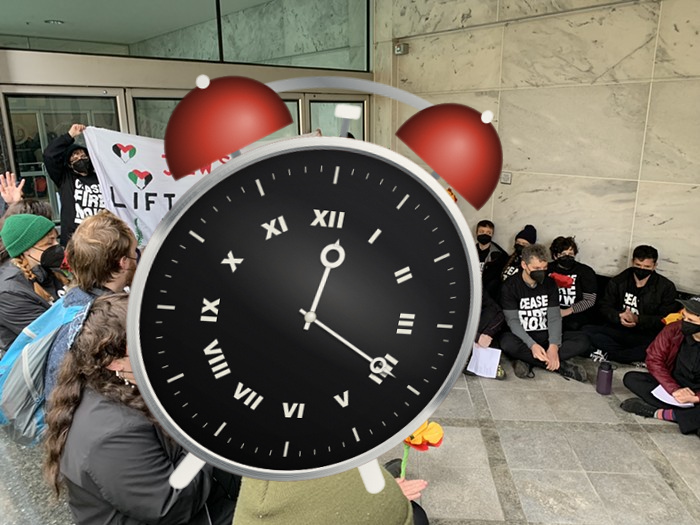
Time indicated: 12:20
